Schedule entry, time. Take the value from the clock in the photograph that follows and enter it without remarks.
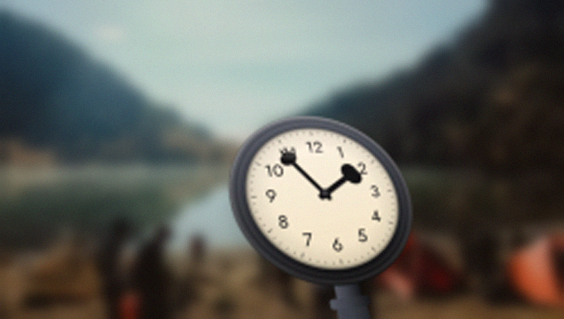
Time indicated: 1:54
